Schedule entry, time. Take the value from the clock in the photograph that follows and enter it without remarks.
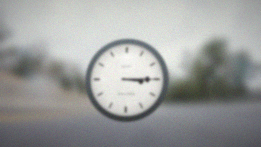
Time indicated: 3:15
